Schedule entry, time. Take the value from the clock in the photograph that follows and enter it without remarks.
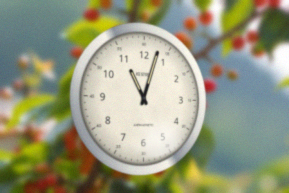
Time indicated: 11:03
